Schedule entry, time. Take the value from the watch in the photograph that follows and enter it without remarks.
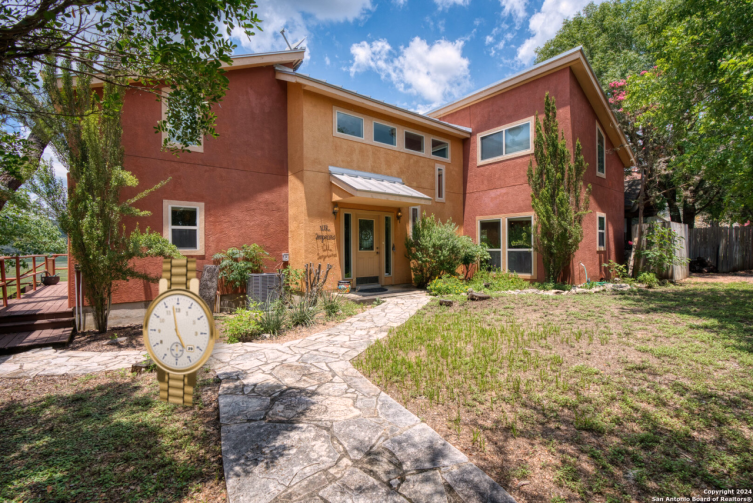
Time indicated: 4:58
